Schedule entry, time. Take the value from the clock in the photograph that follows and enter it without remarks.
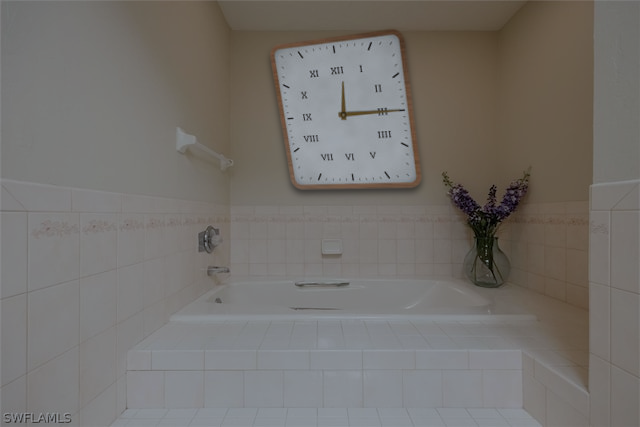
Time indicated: 12:15
